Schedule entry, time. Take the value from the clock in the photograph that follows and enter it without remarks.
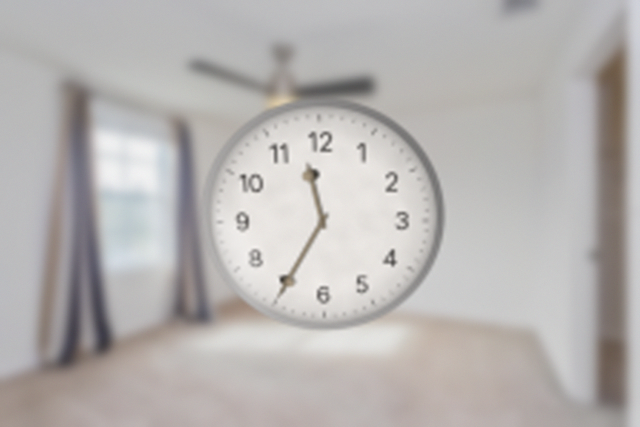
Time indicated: 11:35
